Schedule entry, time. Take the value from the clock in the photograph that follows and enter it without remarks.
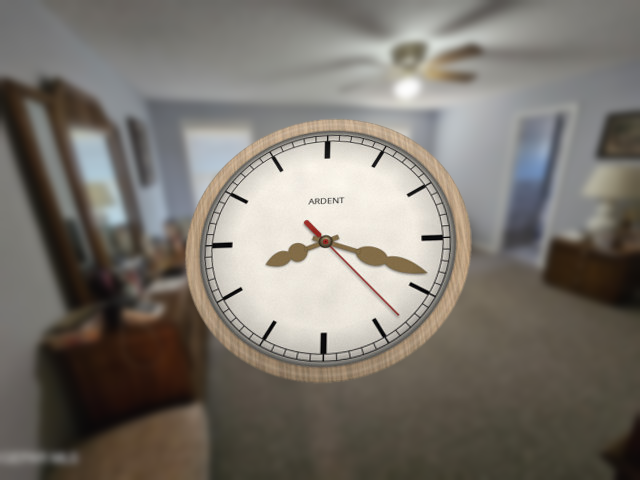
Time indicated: 8:18:23
